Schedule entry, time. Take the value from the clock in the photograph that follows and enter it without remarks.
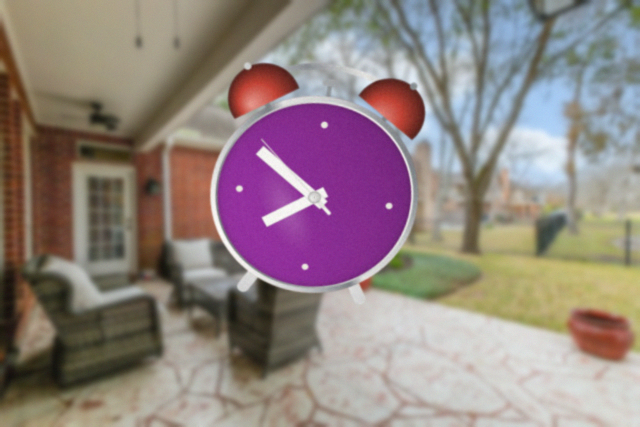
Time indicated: 7:50:52
